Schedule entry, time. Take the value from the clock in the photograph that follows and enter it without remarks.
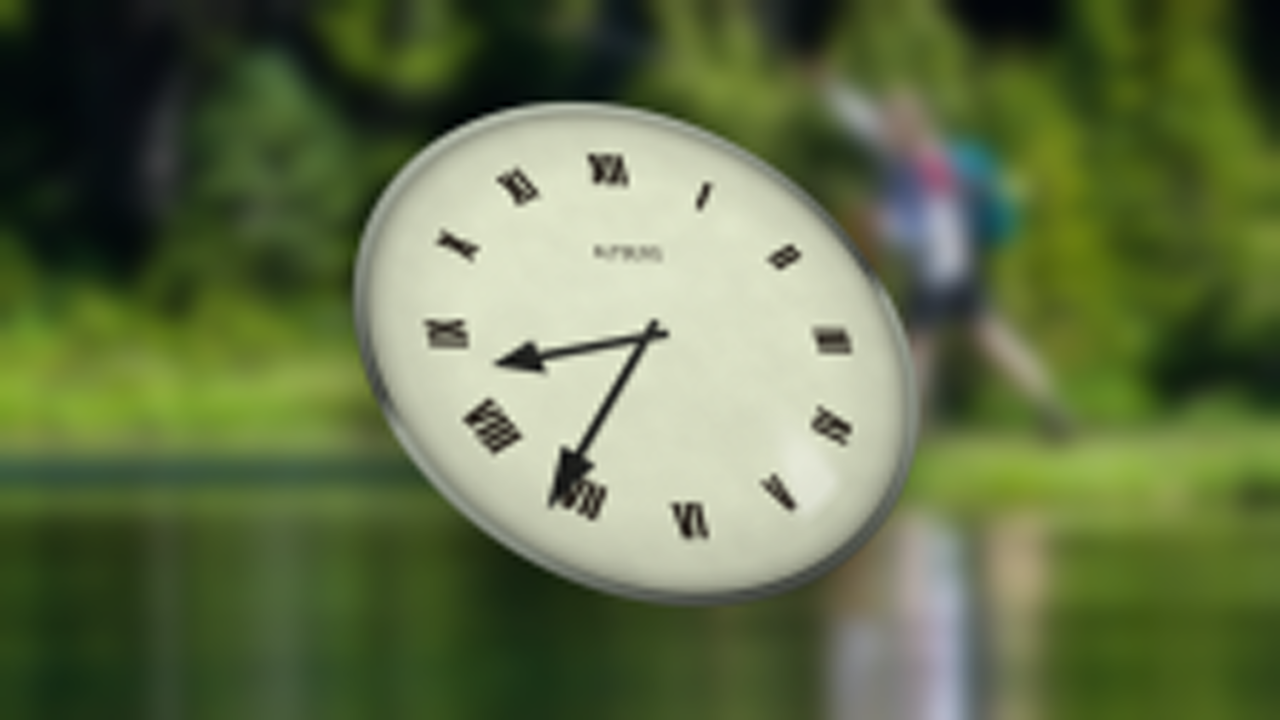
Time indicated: 8:36
